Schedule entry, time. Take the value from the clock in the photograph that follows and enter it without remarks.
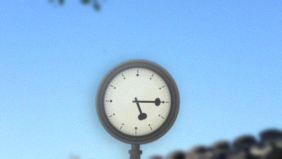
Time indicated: 5:15
